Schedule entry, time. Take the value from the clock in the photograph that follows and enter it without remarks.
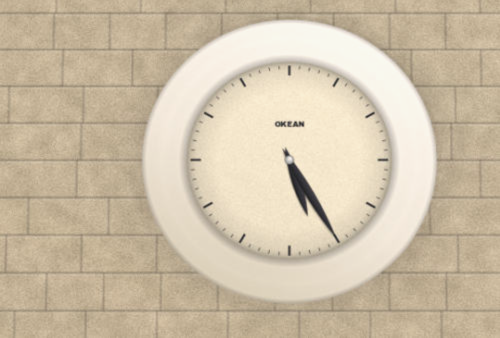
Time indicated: 5:25
